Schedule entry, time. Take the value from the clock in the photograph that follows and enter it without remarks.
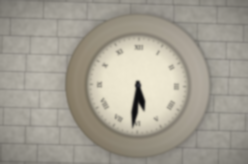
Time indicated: 5:31
